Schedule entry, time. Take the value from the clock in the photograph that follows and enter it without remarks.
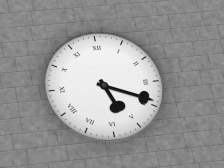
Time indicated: 5:19
